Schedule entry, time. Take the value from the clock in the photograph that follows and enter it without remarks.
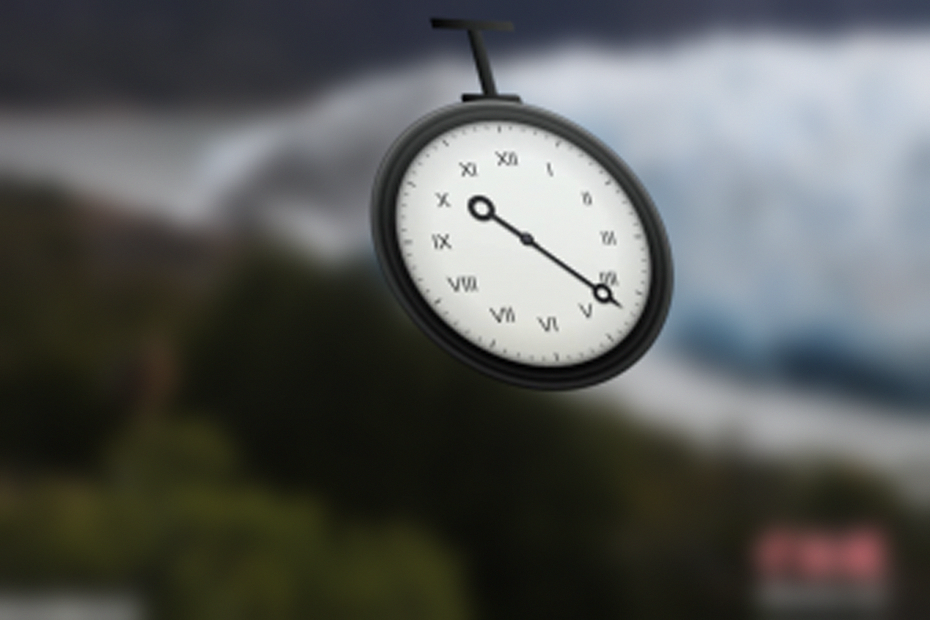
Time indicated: 10:22
